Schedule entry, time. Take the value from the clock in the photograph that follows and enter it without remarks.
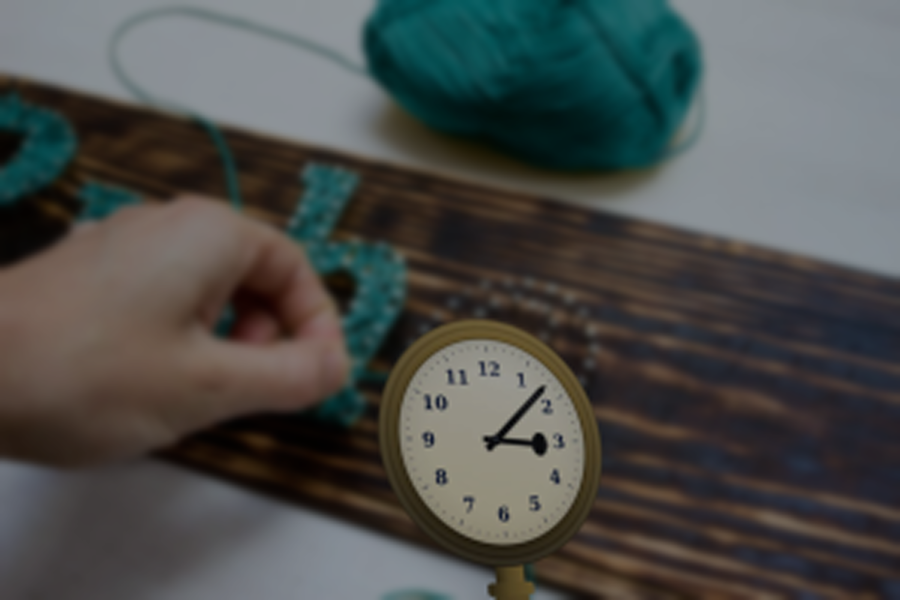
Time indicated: 3:08
